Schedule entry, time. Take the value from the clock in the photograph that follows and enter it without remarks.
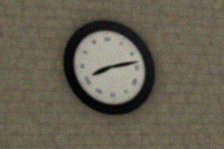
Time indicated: 8:13
